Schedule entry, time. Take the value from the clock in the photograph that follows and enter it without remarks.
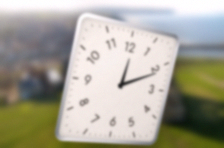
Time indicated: 12:11
